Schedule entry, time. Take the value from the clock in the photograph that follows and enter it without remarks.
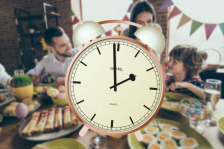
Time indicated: 1:59
